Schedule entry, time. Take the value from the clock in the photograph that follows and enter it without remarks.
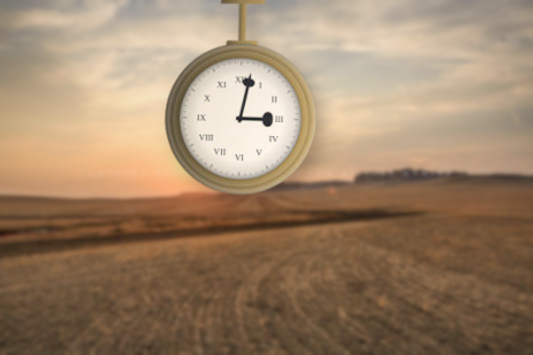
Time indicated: 3:02
